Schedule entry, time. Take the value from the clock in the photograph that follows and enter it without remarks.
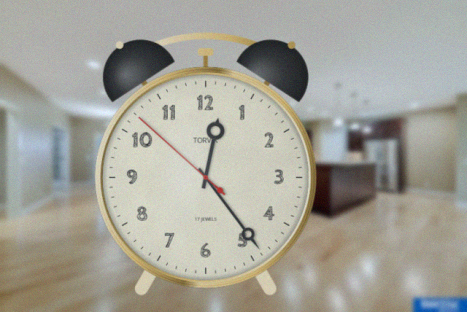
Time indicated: 12:23:52
